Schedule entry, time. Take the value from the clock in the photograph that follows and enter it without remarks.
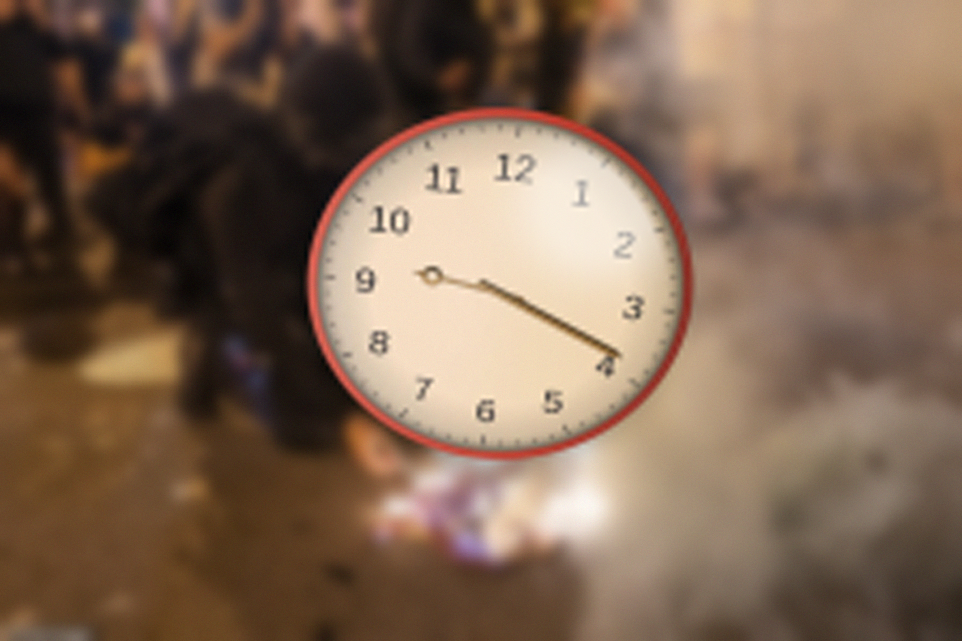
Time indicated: 9:19
